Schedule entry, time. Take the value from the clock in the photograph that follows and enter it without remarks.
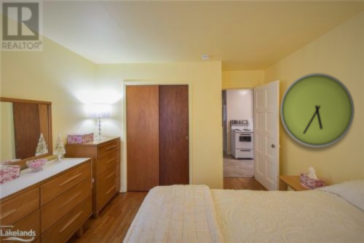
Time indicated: 5:35
